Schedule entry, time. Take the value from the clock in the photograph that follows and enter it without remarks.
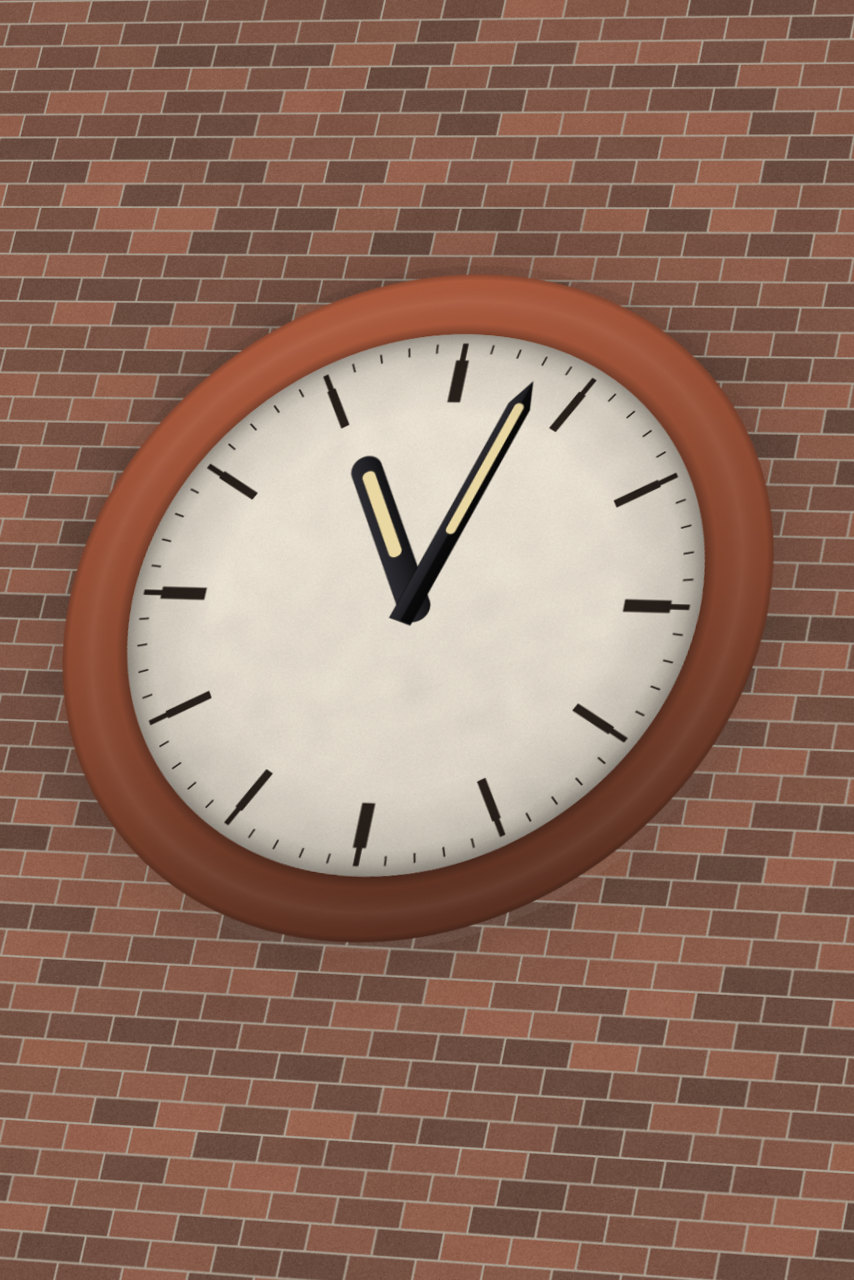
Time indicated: 11:03
